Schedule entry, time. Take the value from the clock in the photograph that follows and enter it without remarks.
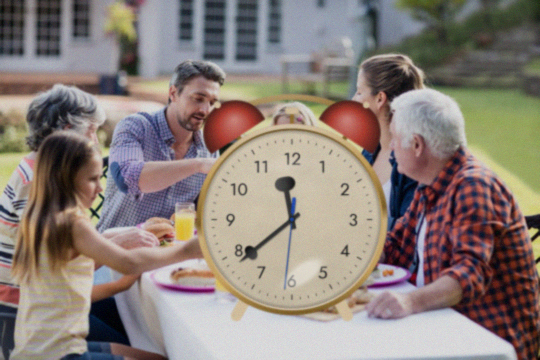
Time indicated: 11:38:31
